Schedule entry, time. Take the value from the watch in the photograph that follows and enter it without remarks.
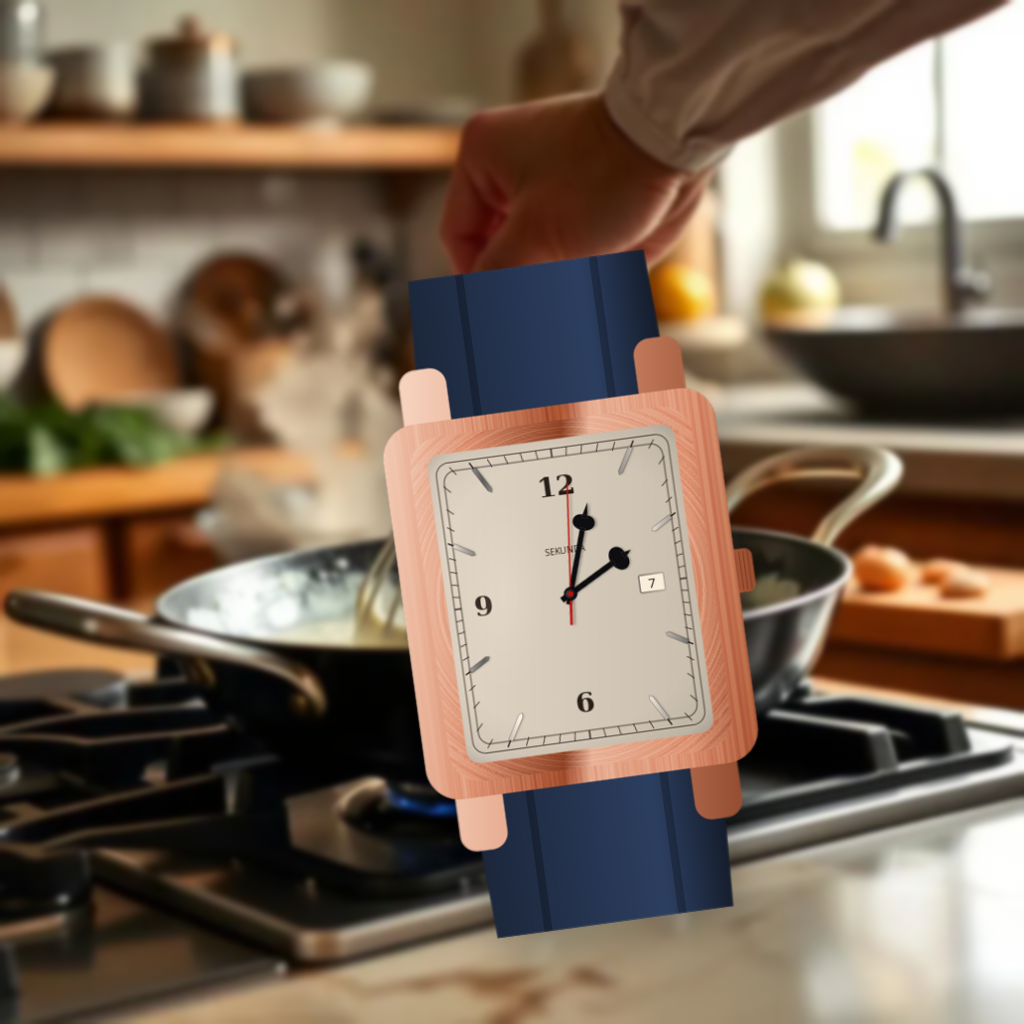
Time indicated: 2:03:01
